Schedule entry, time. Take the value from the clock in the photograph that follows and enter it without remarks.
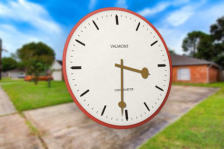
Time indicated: 3:31
